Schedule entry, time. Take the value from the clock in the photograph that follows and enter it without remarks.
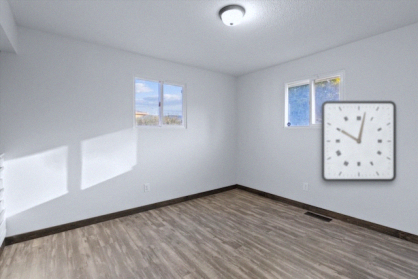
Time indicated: 10:02
